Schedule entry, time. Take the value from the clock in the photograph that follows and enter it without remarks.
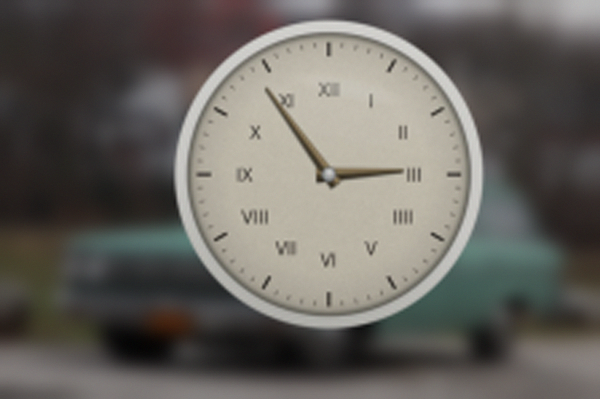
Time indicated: 2:54
